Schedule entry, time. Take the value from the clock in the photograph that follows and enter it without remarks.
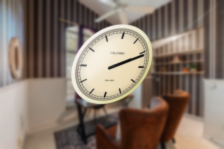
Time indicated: 2:11
